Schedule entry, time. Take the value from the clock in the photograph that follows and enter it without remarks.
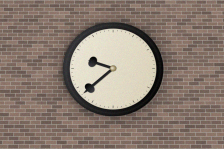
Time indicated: 9:38
